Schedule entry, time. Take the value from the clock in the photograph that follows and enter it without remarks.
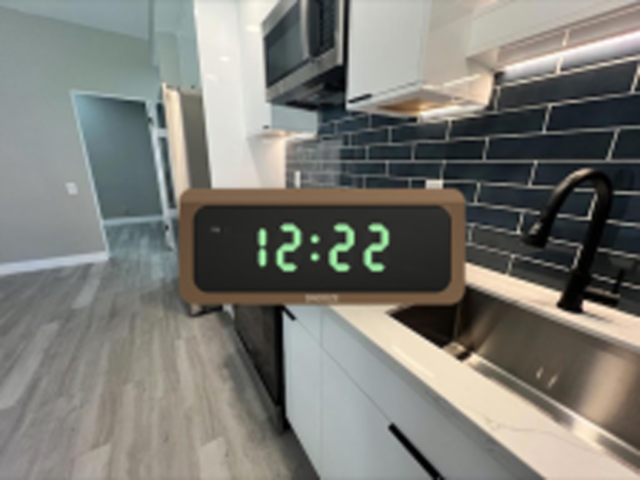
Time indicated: 12:22
